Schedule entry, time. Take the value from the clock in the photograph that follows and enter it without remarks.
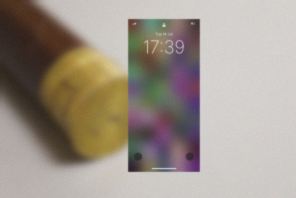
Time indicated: 17:39
